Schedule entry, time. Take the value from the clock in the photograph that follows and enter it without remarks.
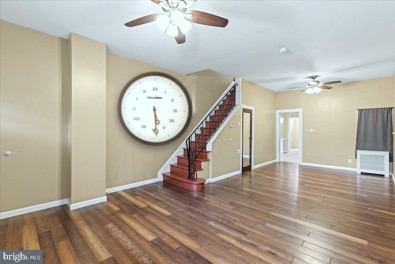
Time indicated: 5:29
